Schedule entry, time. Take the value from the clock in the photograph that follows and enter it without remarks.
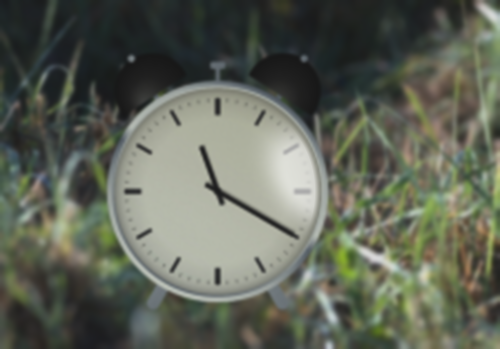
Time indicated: 11:20
